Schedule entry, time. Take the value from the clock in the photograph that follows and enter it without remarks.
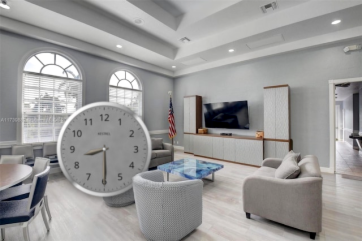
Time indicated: 8:30
